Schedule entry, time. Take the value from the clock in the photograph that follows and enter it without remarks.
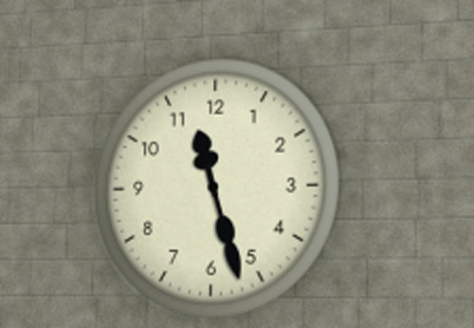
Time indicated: 11:27
